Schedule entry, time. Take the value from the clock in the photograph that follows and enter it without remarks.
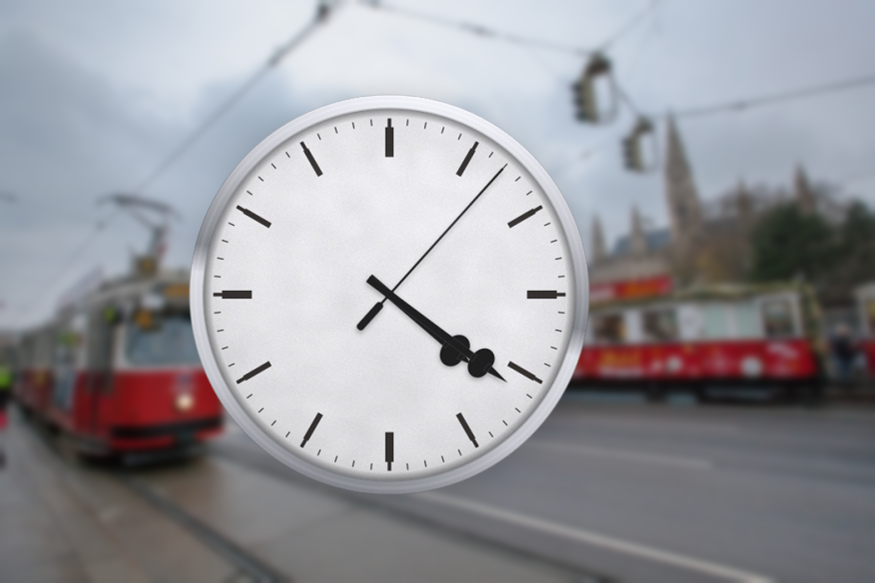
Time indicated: 4:21:07
